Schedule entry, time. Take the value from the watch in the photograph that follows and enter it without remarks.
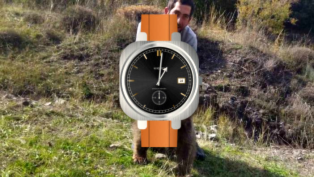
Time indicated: 1:01
